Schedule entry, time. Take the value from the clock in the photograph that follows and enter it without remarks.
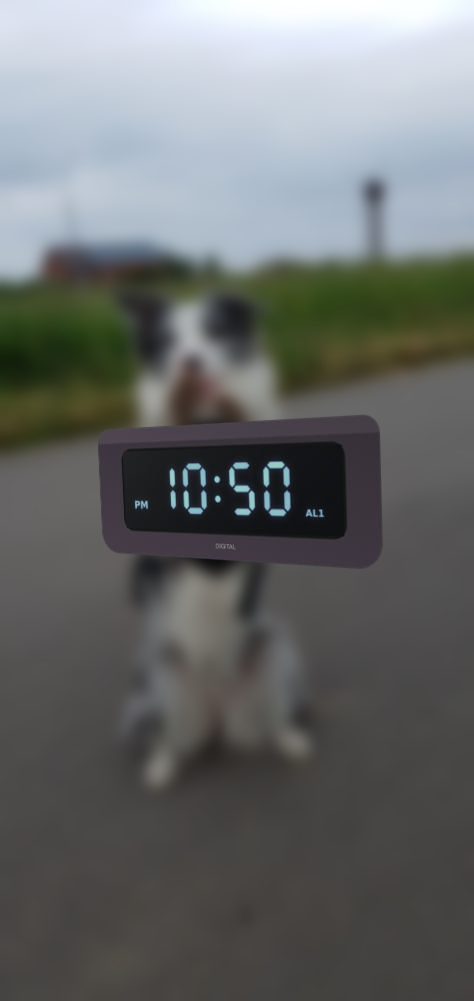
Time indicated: 10:50
